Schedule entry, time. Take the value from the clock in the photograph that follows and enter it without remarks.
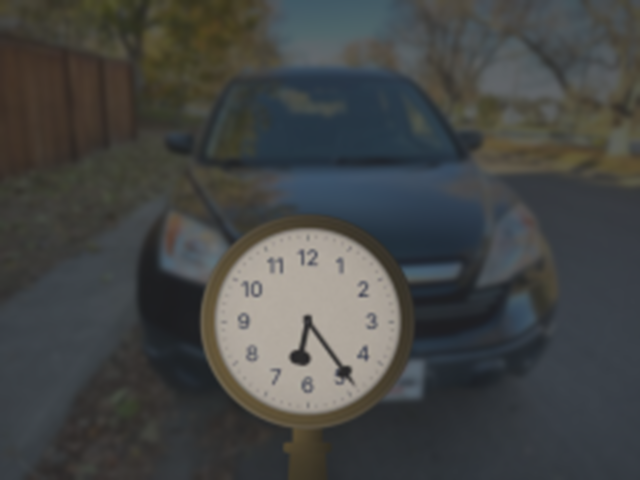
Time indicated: 6:24
